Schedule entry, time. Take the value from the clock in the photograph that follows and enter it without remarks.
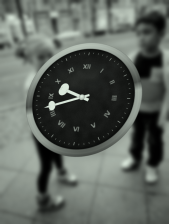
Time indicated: 9:42
